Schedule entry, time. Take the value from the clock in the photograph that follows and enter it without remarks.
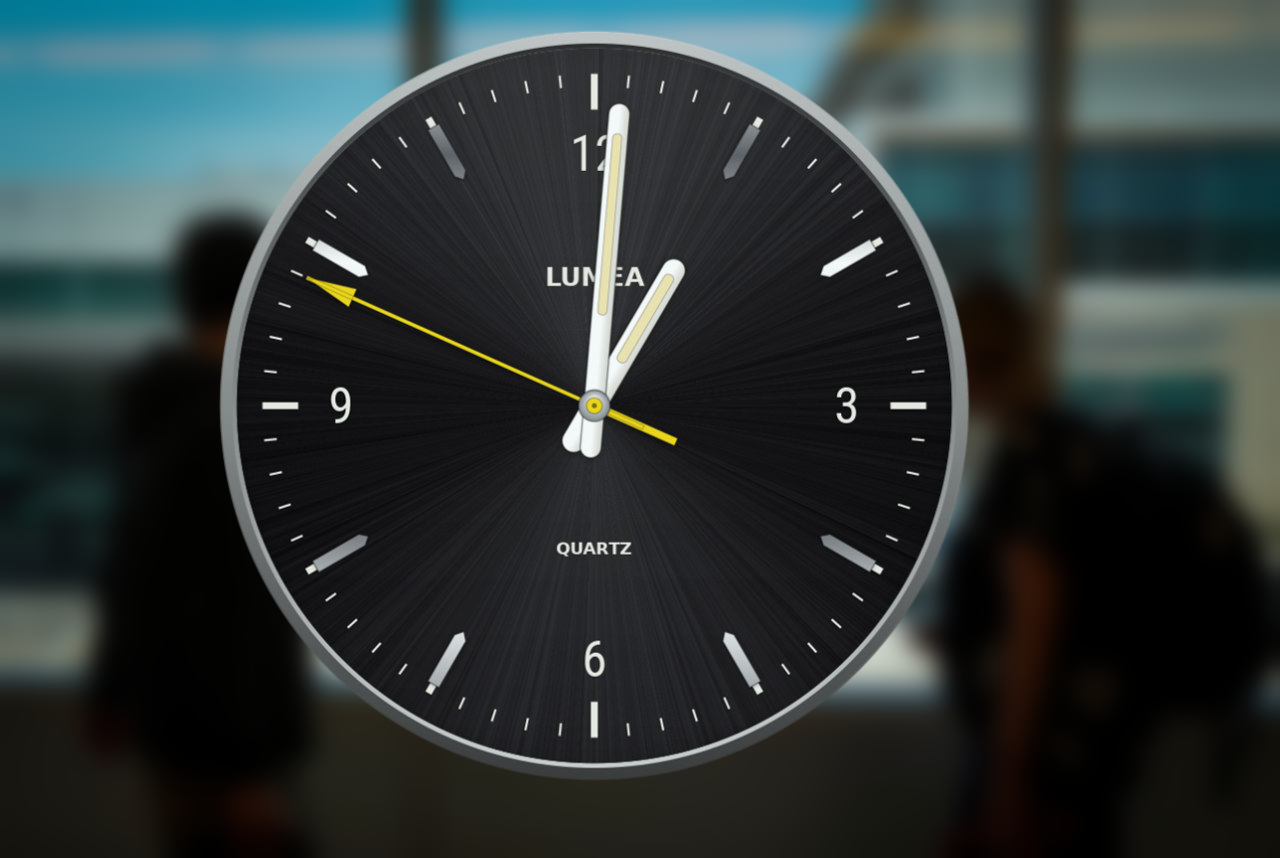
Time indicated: 1:00:49
